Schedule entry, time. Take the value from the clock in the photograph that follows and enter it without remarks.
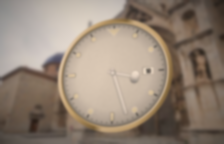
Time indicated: 3:27
